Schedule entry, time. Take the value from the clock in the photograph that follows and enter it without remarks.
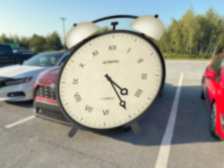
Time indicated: 4:25
